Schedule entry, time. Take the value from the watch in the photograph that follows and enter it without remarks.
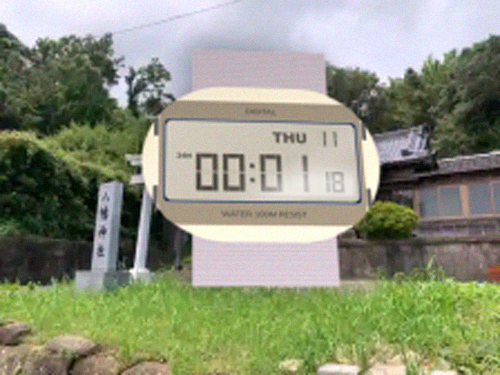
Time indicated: 0:01:18
